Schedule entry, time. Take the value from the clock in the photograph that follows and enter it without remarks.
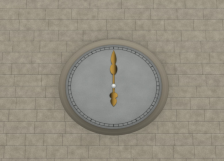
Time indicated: 6:00
